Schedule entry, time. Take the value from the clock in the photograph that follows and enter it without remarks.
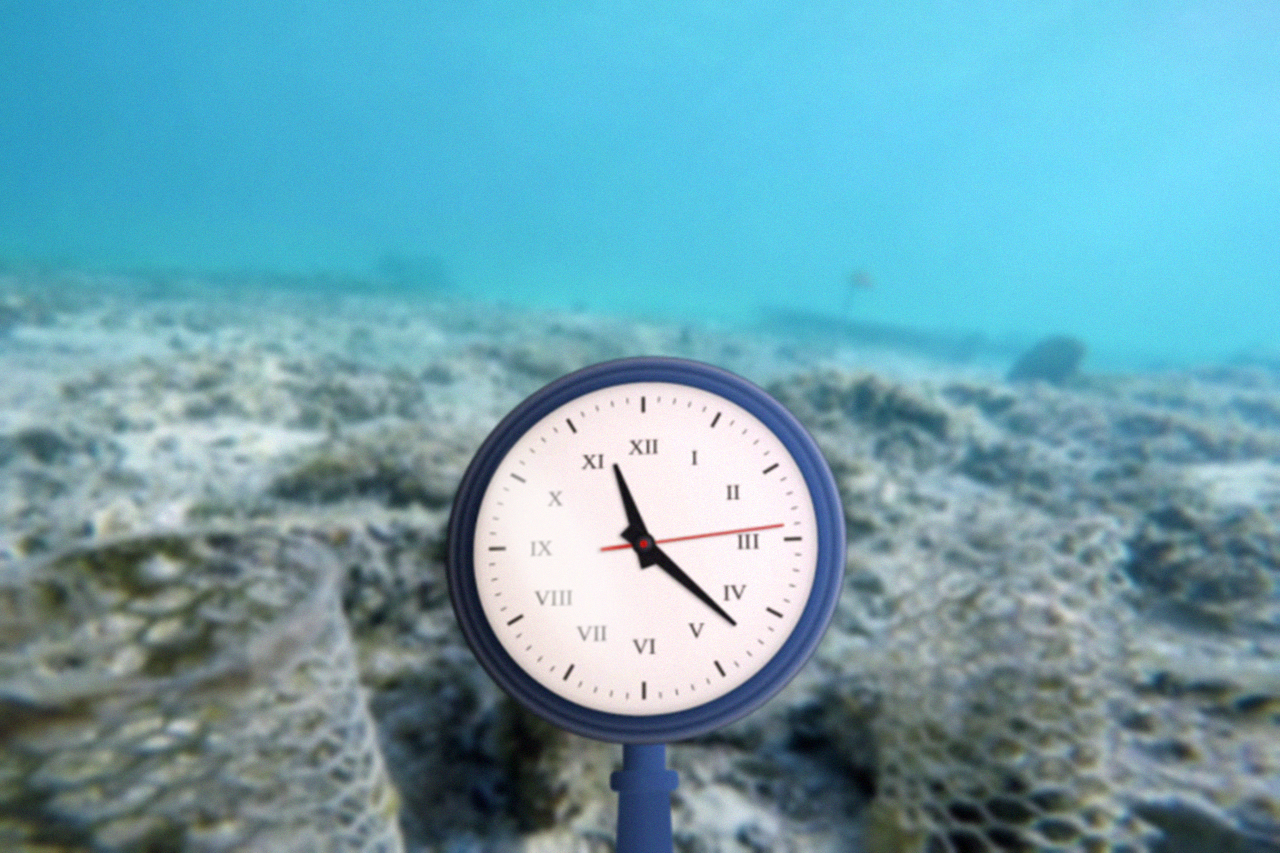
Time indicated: 11:22:14
